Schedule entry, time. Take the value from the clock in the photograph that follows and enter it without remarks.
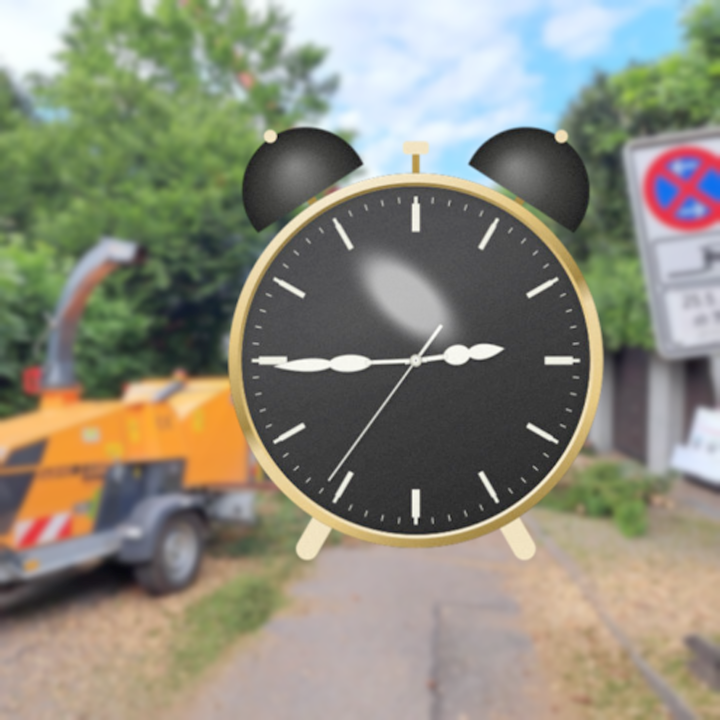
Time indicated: 2:44:36
